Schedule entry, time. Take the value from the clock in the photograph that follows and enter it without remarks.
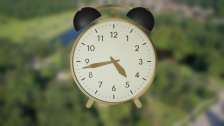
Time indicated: 4:43
